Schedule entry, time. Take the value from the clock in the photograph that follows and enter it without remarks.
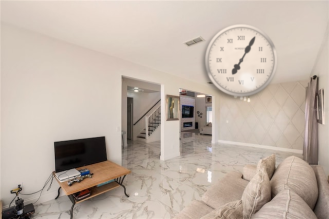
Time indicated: 7:05
